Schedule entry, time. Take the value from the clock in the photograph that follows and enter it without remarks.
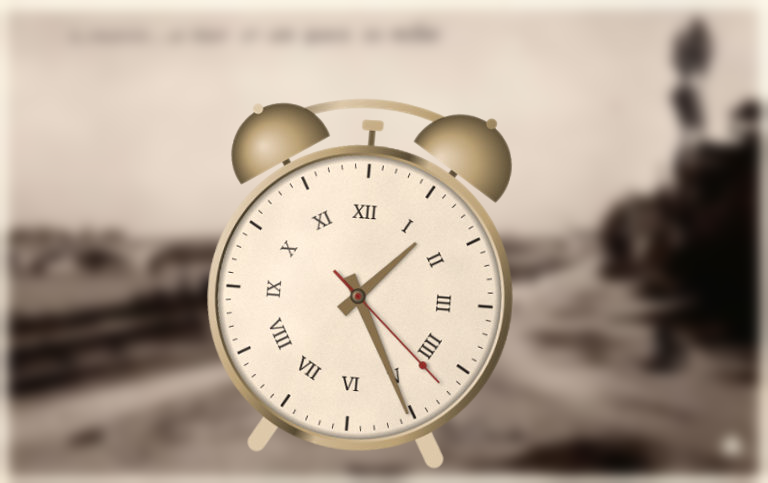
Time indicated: 1:25:22
